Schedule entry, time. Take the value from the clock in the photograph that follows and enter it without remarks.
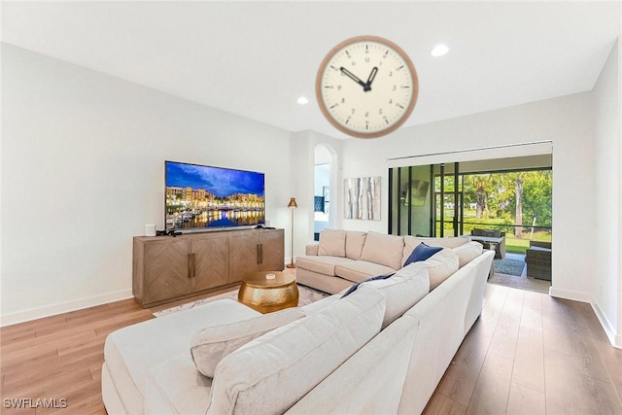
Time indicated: 12:51
